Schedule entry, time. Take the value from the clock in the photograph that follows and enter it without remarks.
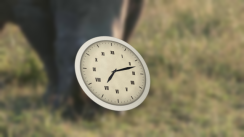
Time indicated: 7:12
